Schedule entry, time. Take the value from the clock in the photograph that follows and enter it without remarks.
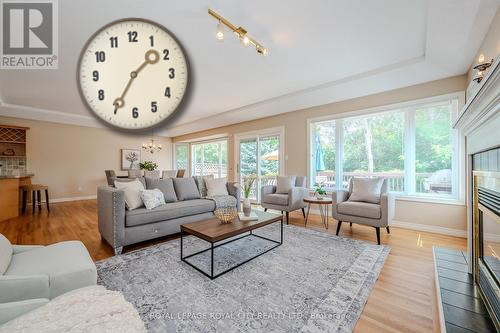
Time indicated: 1:35
